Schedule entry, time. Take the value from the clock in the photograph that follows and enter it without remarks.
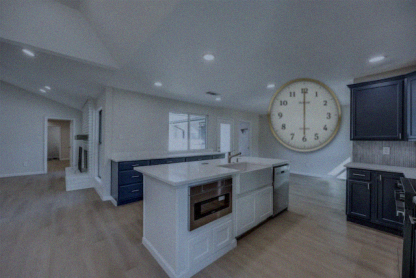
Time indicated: 6:00
